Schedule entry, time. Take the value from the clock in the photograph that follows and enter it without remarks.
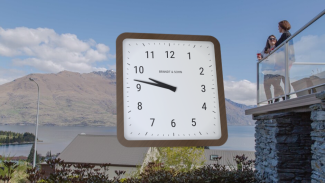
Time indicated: 9:47
